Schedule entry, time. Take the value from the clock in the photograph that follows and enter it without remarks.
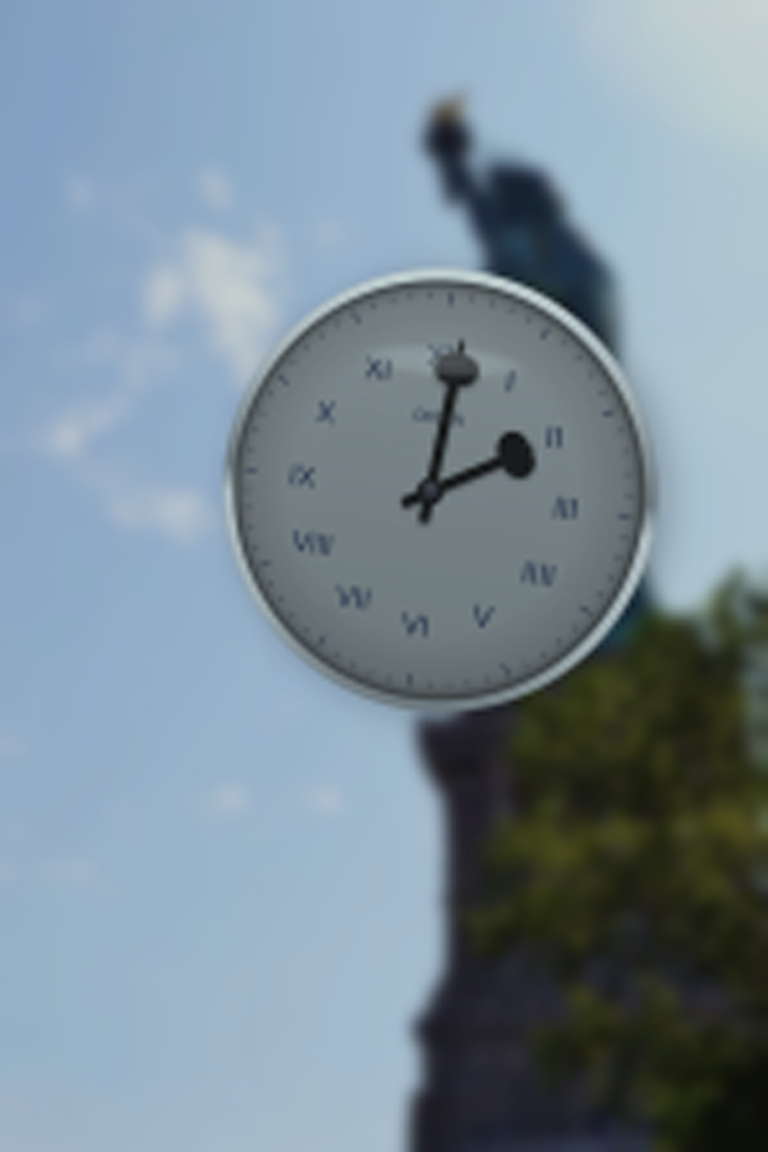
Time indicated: 2:01
